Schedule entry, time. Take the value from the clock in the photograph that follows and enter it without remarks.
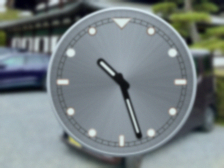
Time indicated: 10:27
